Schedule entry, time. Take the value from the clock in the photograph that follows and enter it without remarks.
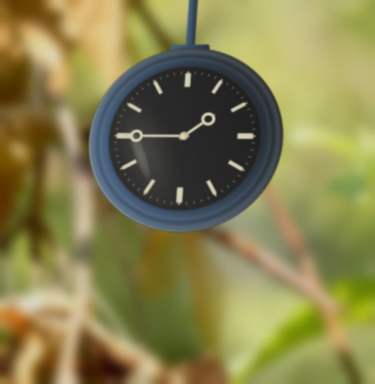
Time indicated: 1:45
